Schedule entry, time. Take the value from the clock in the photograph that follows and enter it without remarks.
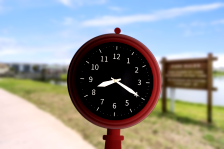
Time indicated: 8:20
